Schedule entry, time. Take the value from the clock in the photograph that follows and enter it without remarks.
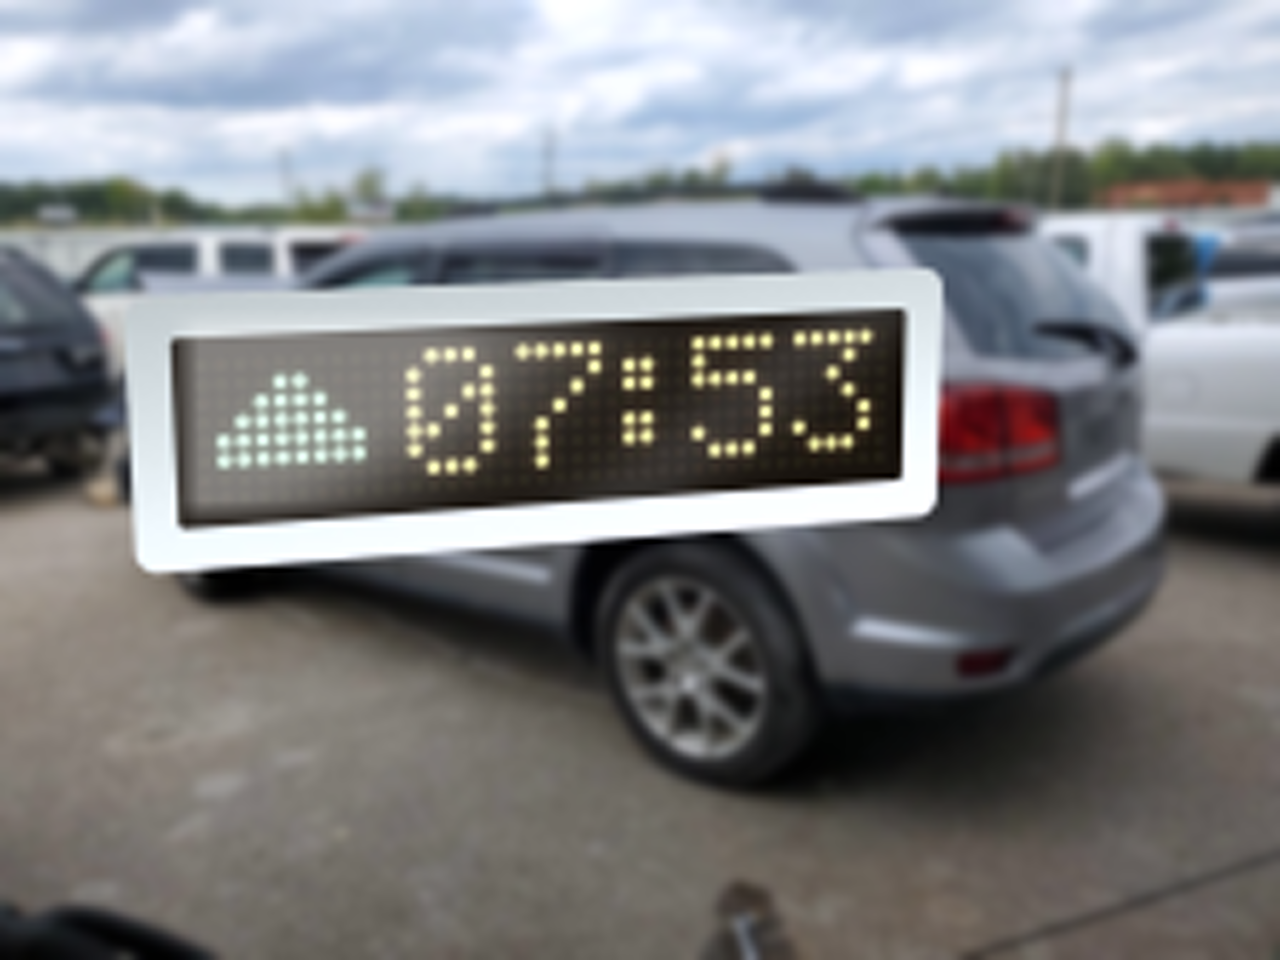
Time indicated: 7:53
